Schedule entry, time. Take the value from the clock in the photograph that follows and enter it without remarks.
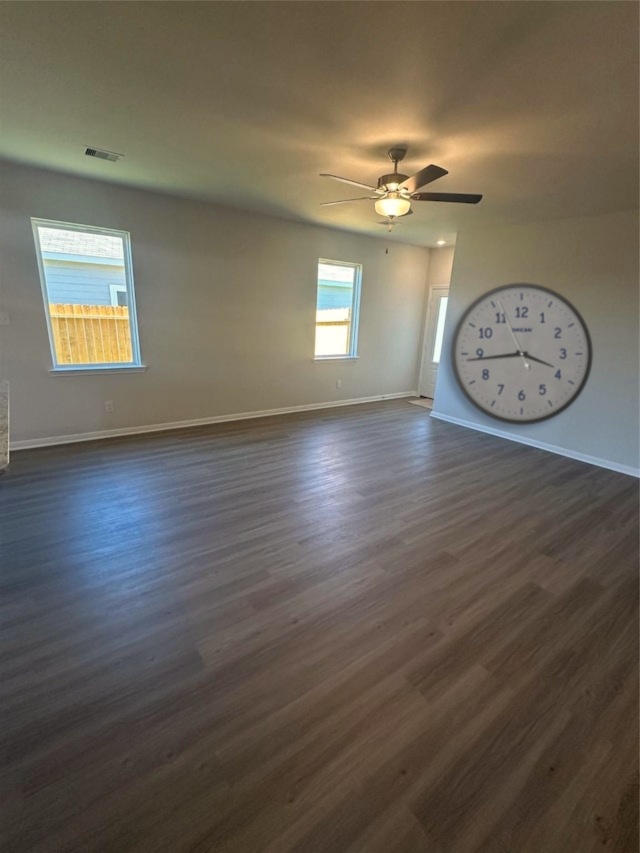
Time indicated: 3:43:56
